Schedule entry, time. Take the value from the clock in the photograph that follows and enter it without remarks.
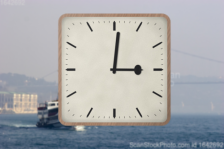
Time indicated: 3:01
